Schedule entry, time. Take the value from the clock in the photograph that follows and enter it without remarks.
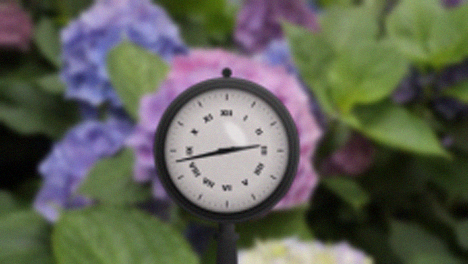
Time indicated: 2:43
